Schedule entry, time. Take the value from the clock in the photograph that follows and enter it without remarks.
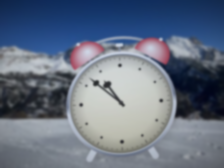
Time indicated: 10:52
